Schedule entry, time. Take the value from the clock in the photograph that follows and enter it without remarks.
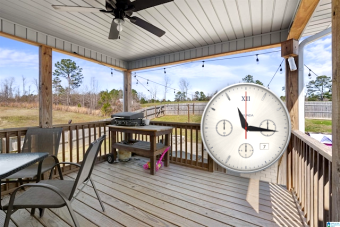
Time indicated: 11:16
